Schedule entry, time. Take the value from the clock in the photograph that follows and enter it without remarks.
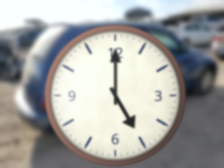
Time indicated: 5:00
